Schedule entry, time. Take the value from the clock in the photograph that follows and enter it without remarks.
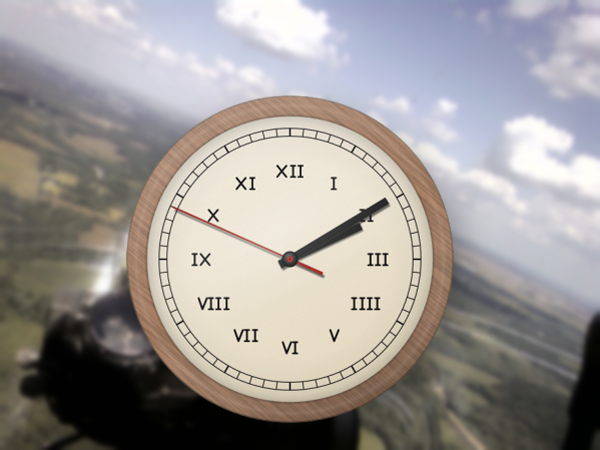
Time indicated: 2:09:49
